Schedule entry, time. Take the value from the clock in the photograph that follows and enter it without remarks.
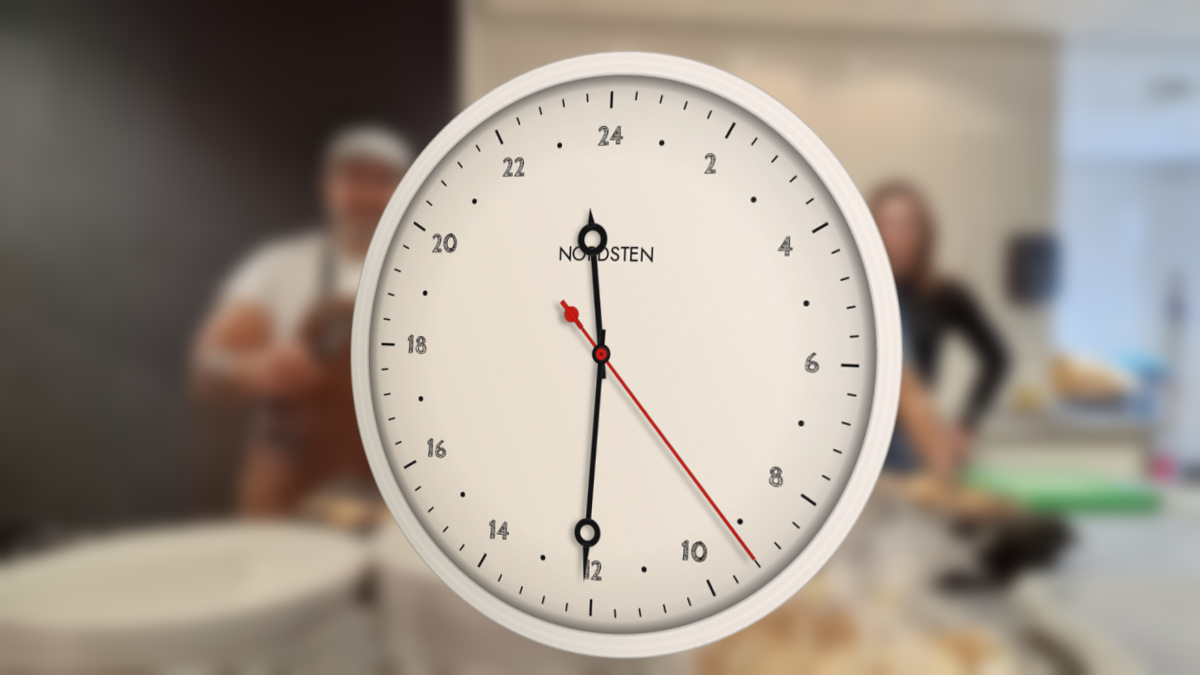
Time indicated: 23:30:23
